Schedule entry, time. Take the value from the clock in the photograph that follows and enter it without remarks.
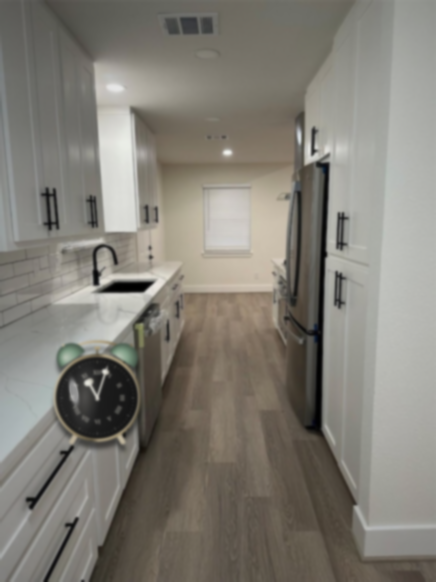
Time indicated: 11:03
